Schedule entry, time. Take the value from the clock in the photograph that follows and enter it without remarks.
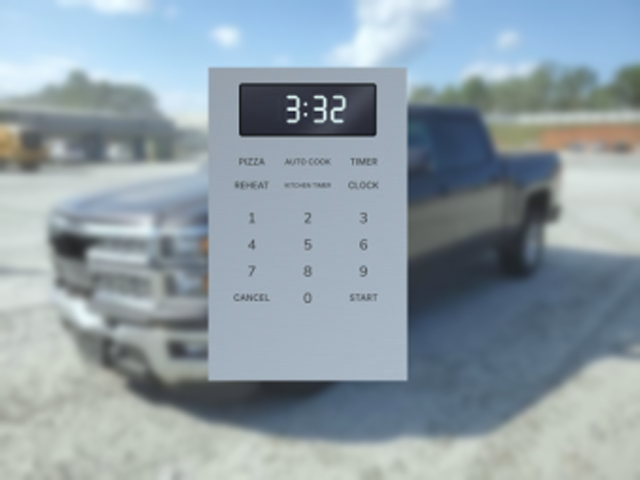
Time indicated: 3:32
